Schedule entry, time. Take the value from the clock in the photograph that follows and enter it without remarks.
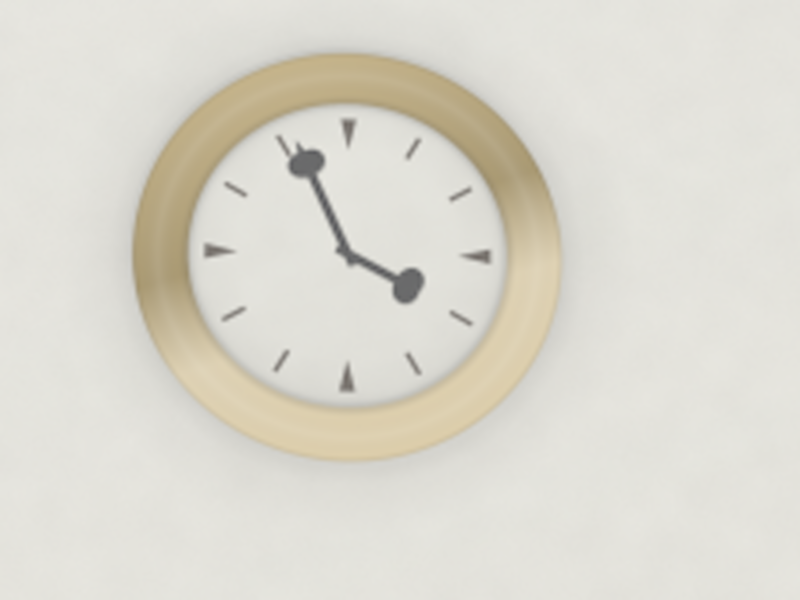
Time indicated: 3:56
